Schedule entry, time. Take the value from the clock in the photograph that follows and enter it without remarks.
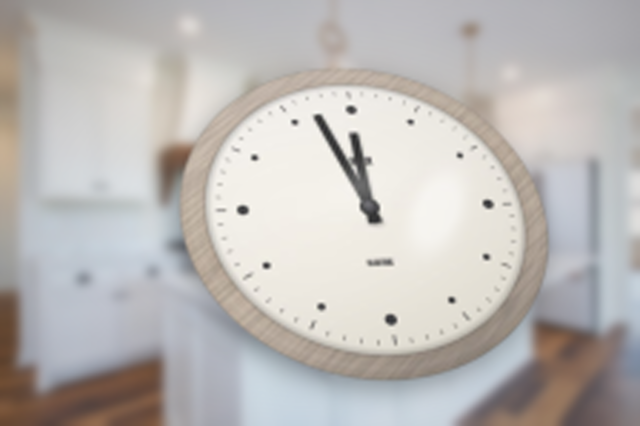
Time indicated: 11:57
